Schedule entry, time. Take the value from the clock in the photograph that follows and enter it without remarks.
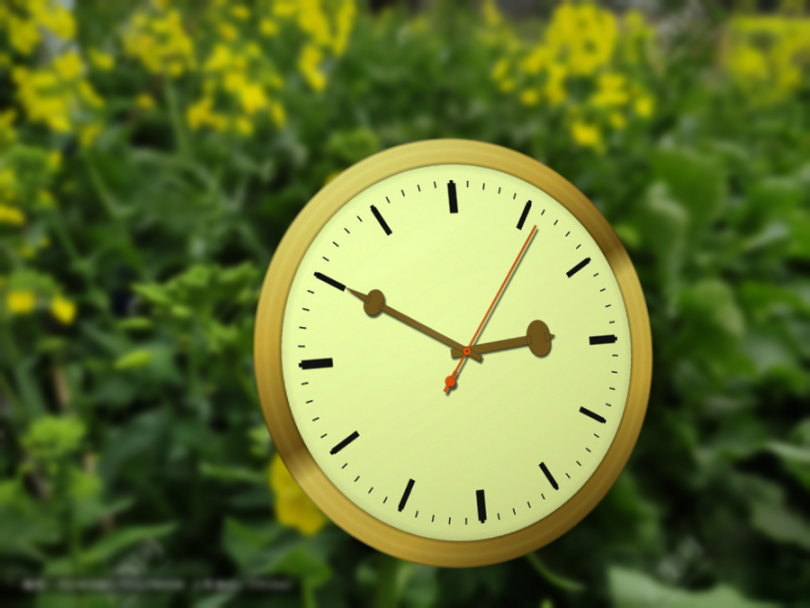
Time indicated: 2:50:06
